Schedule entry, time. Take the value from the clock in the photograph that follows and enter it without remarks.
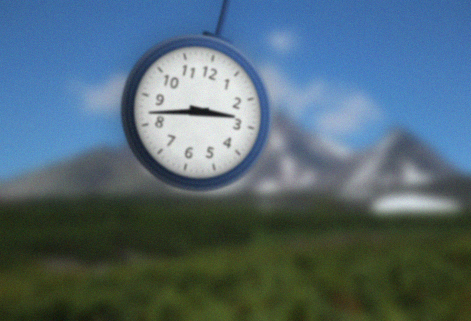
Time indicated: 2:42
